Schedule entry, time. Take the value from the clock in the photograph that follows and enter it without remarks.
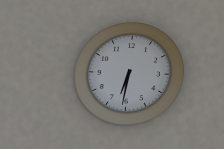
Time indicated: 6:31
